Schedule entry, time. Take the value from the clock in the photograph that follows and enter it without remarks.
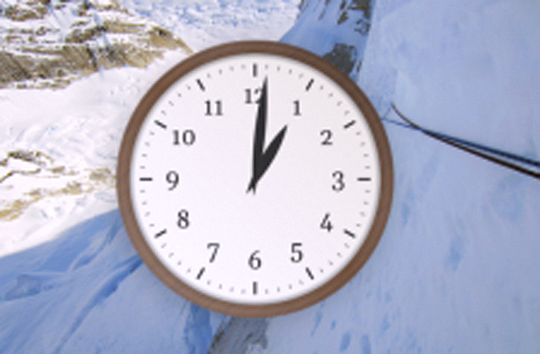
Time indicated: 1:01
